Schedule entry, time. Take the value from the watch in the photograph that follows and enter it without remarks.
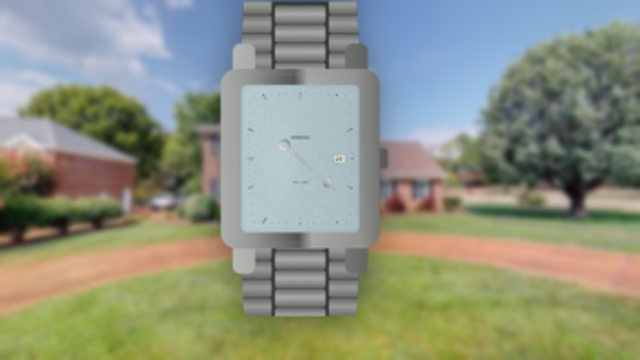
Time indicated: 10:22
